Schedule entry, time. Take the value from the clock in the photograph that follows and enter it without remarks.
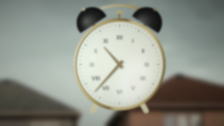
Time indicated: 10:37
